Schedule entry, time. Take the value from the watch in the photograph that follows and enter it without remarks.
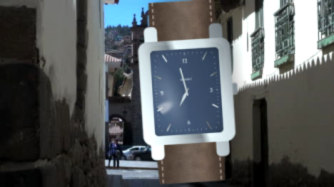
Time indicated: 6:58
